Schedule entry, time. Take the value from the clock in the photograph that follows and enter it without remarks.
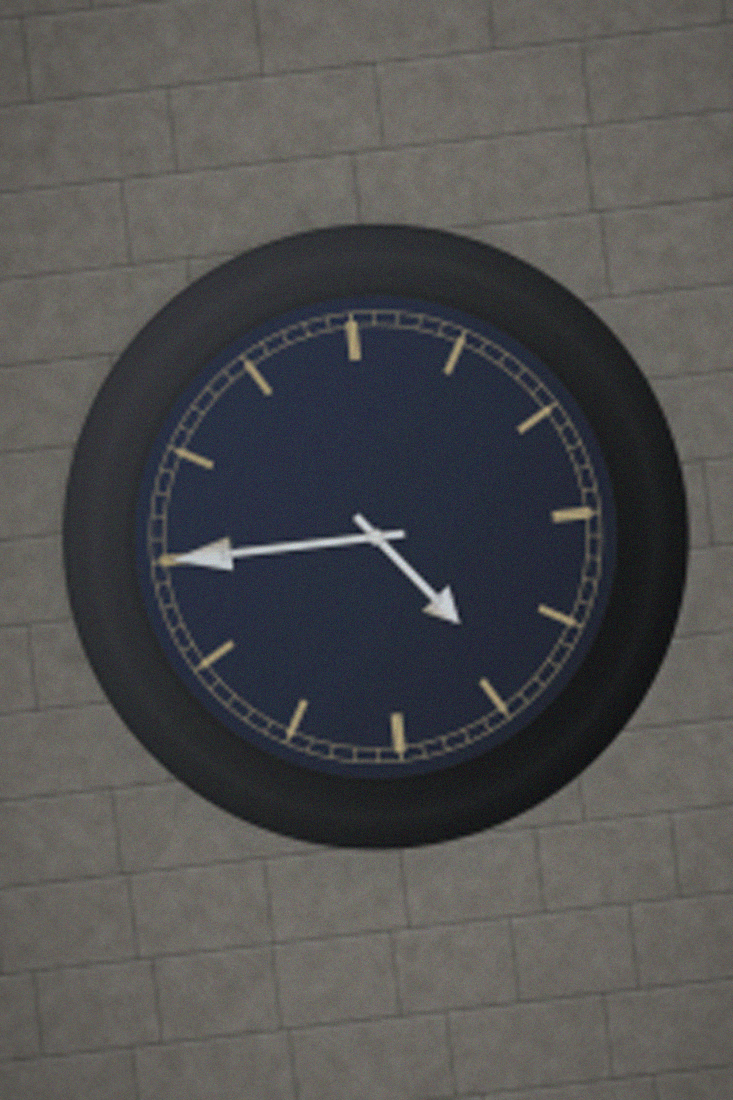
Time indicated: 4:45
